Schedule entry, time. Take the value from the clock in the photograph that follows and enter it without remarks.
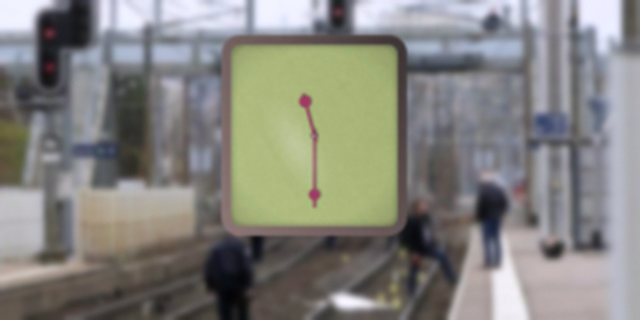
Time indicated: 11:30
